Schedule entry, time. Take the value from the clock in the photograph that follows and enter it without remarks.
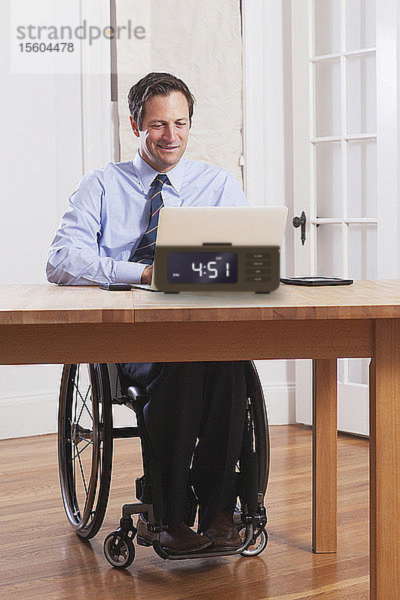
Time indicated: 4:51
